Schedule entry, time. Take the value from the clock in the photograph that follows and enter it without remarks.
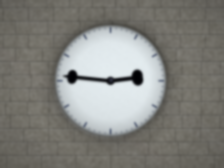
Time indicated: 2:46
